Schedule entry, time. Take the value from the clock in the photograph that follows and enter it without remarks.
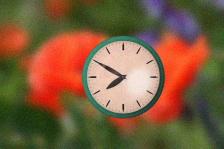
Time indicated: 7:50
